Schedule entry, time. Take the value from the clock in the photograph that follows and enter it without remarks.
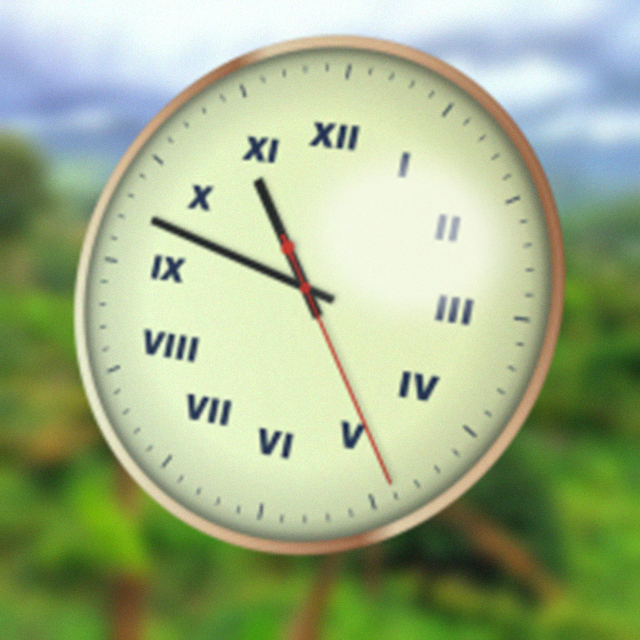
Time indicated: 10:47:24
